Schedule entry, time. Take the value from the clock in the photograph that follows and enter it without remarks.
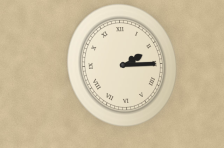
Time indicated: 2:15
